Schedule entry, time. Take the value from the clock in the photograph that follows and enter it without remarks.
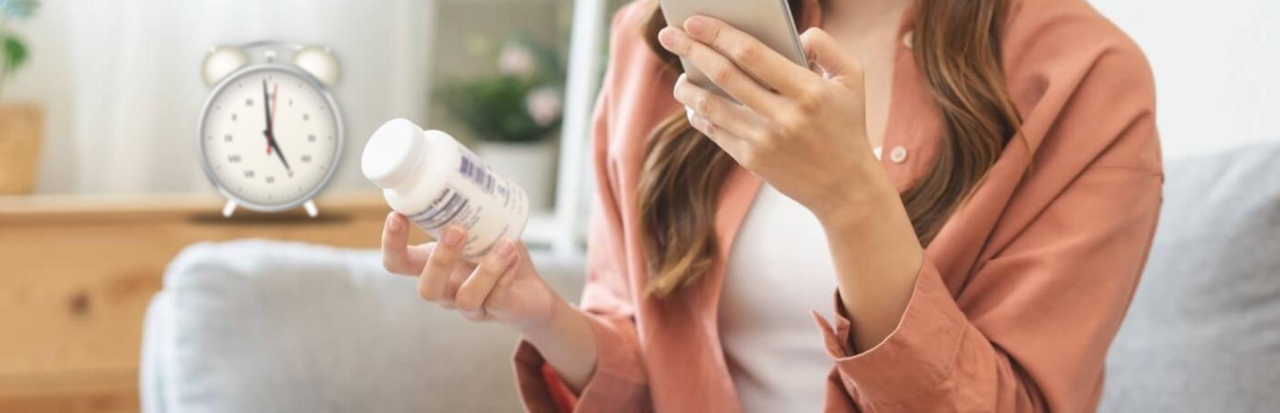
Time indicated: 4:59:01
